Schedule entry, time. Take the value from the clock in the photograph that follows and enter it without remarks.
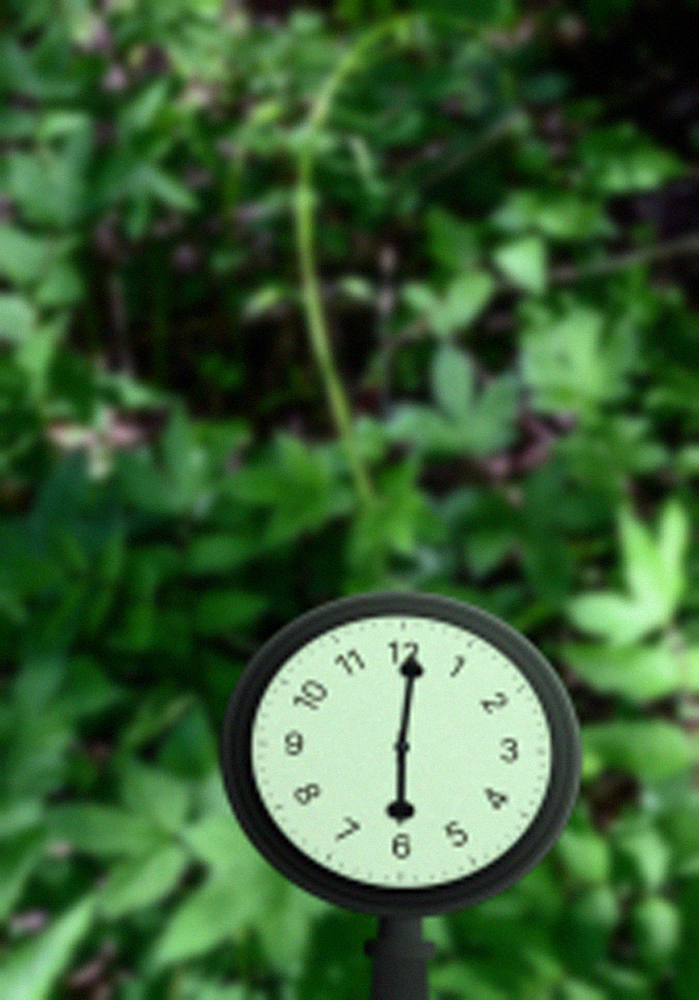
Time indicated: 6:01
